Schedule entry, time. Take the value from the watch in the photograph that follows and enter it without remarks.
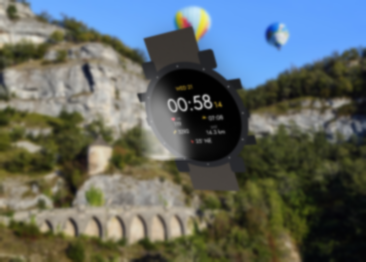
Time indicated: 0:58
